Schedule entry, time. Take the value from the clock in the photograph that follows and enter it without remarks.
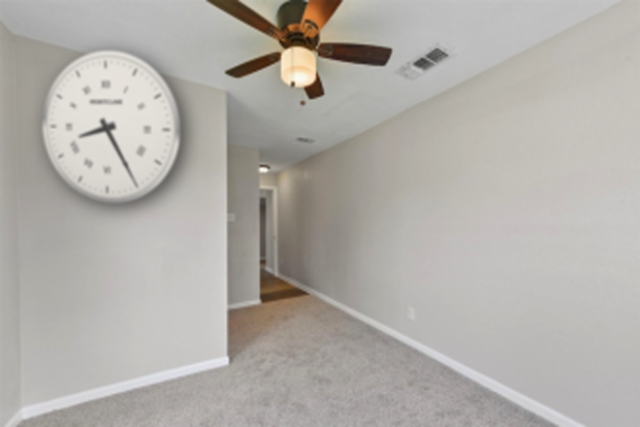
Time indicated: 8:25
